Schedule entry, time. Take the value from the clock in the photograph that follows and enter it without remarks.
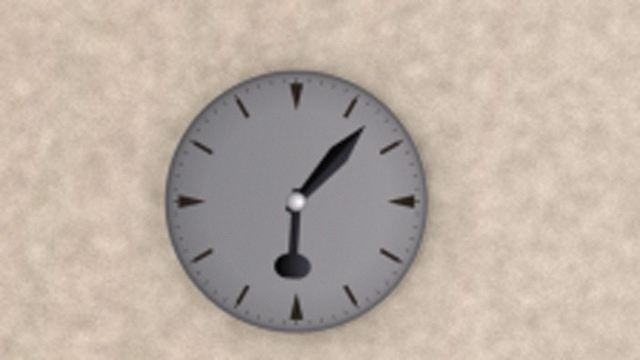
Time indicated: 6:07
